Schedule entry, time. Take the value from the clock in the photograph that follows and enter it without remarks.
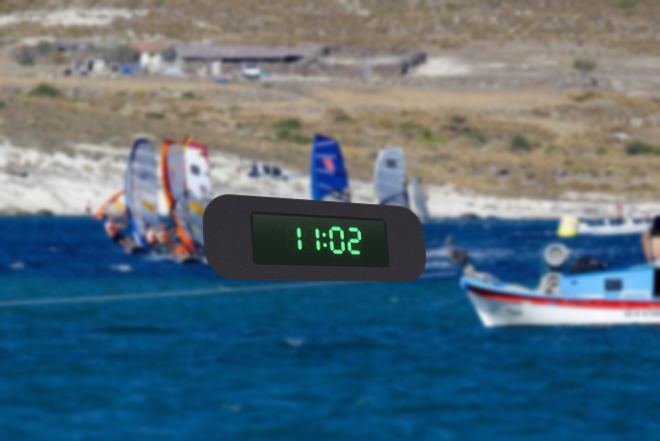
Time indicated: 11:02
